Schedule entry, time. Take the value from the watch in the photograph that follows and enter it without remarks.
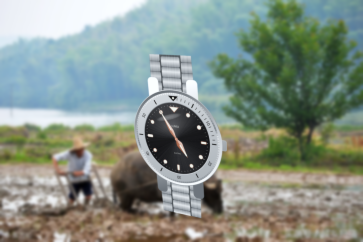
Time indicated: 4:55
